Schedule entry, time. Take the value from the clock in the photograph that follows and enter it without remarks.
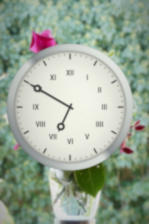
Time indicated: 6:50
